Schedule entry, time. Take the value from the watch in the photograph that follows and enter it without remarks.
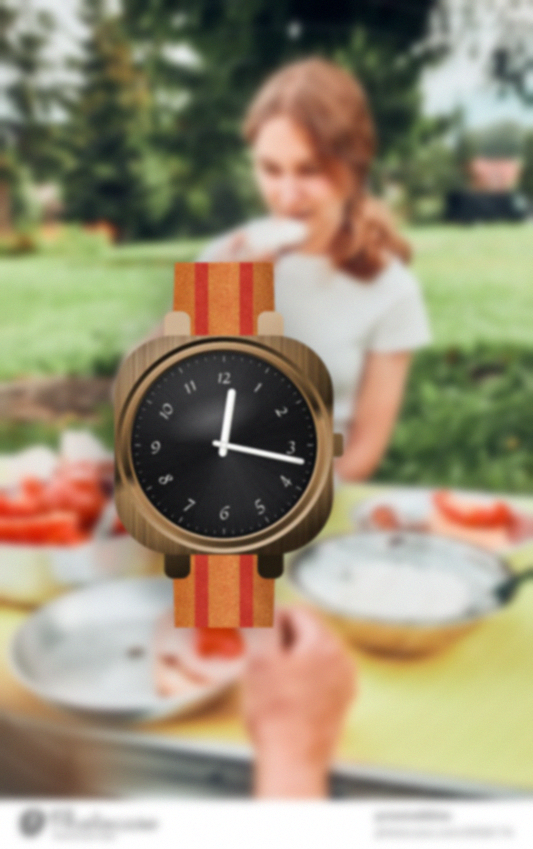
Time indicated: 12:17
